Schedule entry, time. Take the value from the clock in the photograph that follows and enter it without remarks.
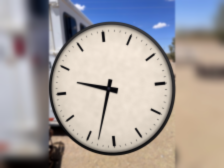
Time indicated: 9:33
